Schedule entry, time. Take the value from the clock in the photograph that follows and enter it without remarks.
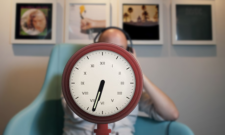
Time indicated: 6:33
